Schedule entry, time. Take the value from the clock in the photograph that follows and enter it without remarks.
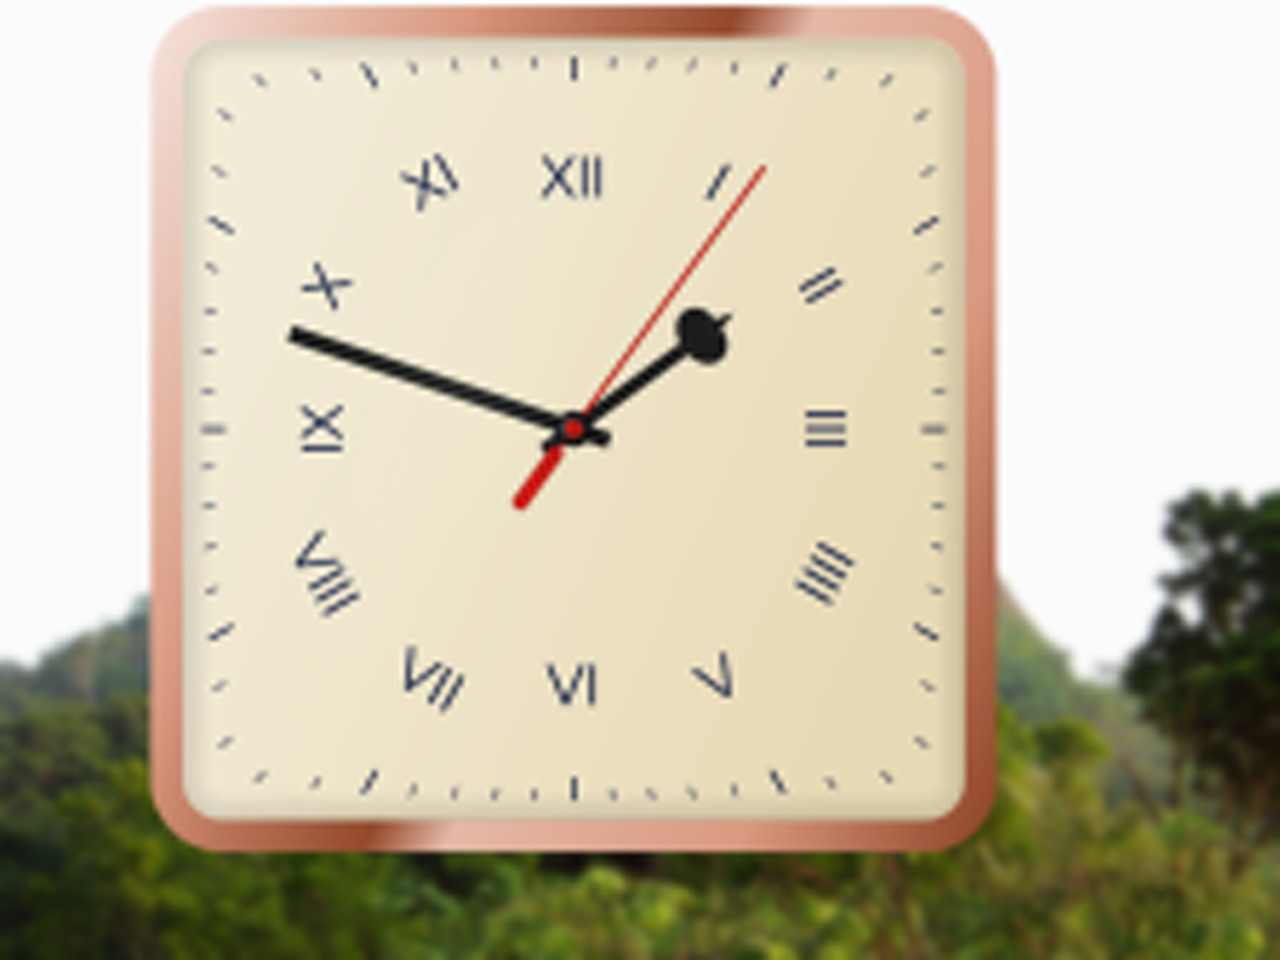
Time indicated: 1:48:06
